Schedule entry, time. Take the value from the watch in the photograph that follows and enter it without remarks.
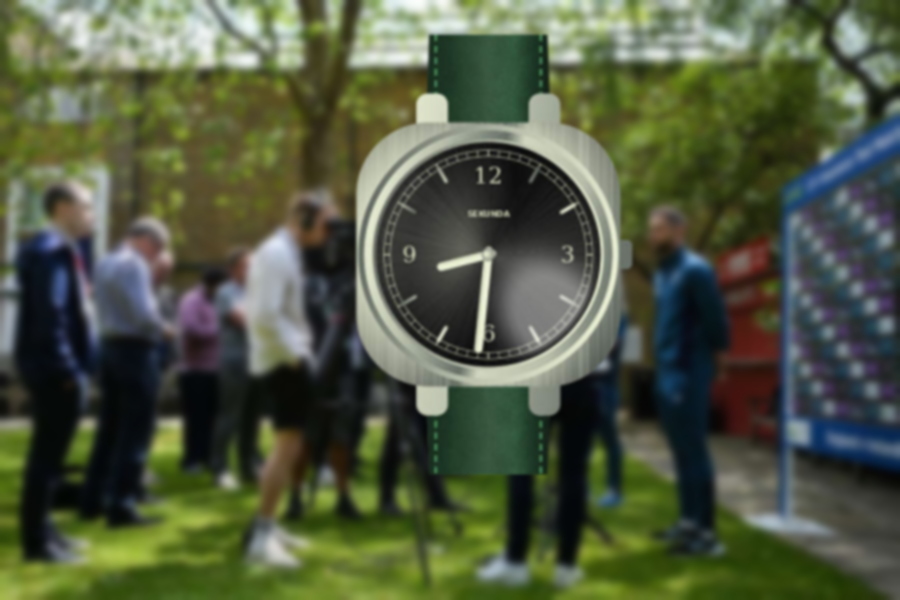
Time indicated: 8:31
